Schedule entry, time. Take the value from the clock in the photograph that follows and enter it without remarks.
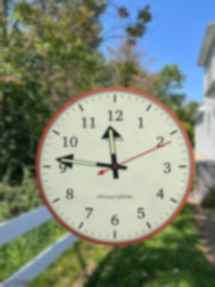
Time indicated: 11:46:11
